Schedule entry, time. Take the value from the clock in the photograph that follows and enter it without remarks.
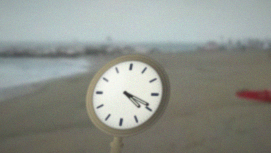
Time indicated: 4:19
